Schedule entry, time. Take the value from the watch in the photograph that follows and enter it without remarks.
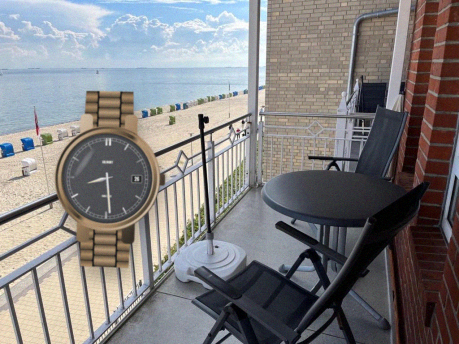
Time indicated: 8:29
